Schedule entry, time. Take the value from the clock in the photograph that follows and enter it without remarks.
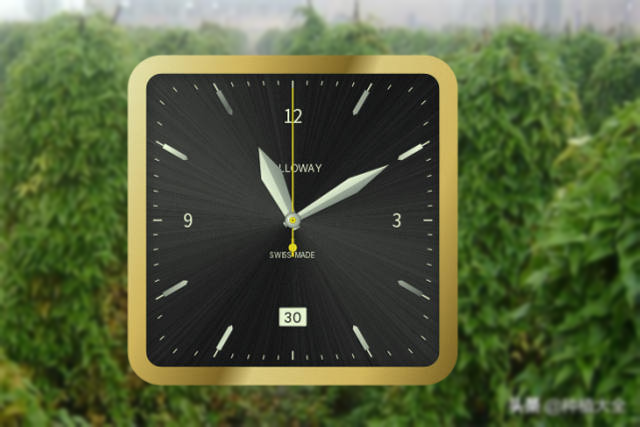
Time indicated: 11:10:00
